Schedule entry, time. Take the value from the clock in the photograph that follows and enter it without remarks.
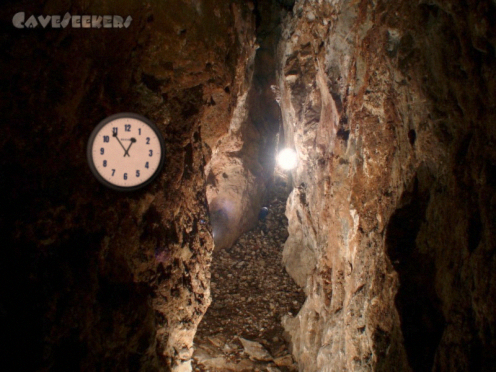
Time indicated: 12:54
